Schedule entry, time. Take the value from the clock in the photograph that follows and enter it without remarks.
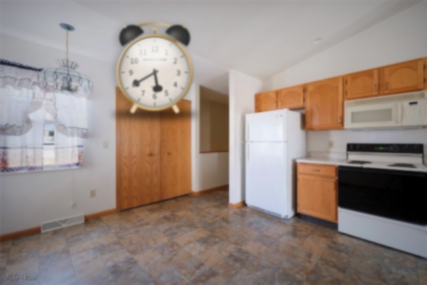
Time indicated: 5:40
